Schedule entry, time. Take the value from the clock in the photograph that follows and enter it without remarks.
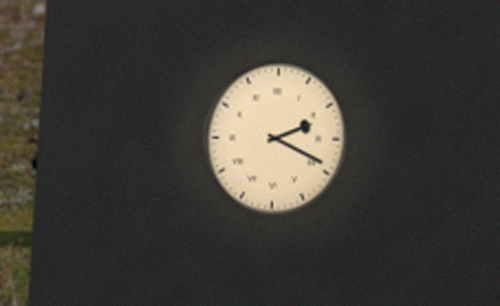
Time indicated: 2:19
